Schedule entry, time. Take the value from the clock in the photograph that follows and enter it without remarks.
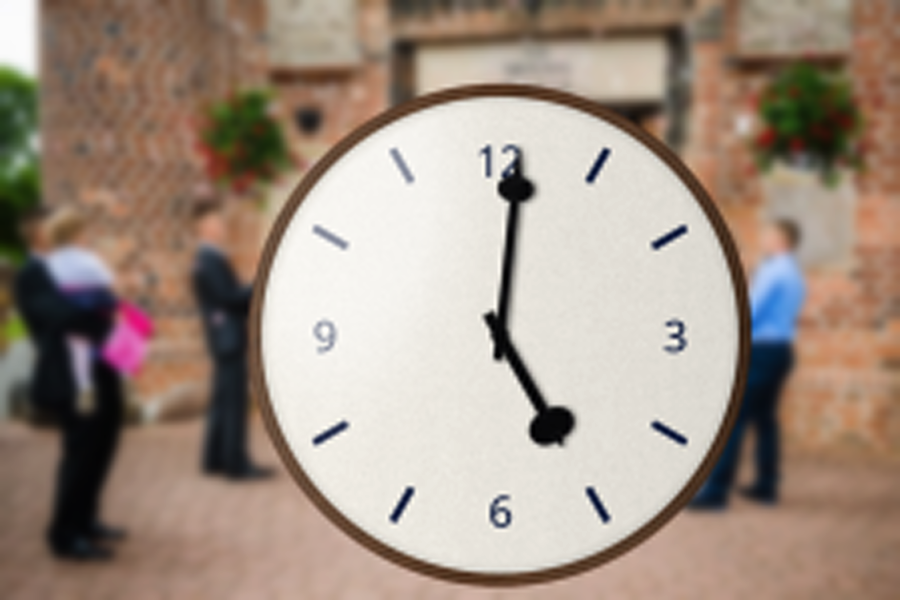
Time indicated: 5:01
